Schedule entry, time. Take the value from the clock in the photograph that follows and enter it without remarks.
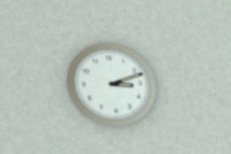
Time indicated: 3:12
